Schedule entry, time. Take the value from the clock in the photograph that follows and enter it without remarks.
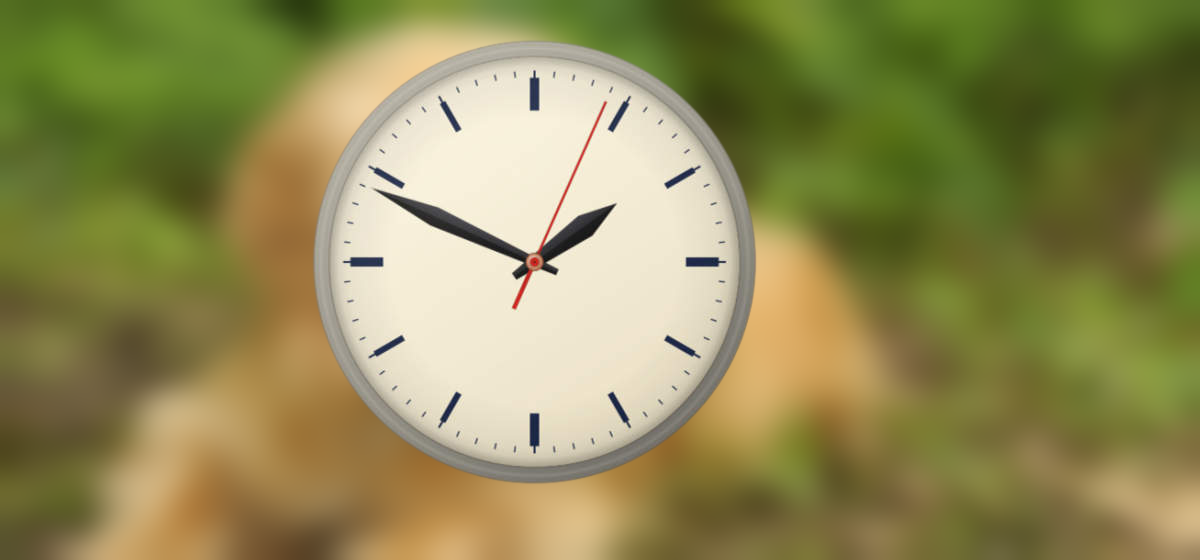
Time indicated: 1:49:04
